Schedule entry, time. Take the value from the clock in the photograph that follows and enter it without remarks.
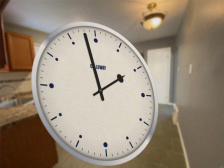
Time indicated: 1:58
